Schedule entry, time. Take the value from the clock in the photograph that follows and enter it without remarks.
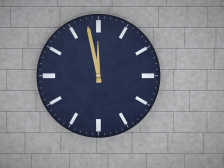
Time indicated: 11:58
